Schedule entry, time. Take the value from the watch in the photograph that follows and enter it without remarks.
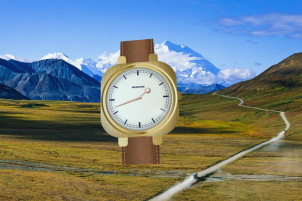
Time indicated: 1:42
